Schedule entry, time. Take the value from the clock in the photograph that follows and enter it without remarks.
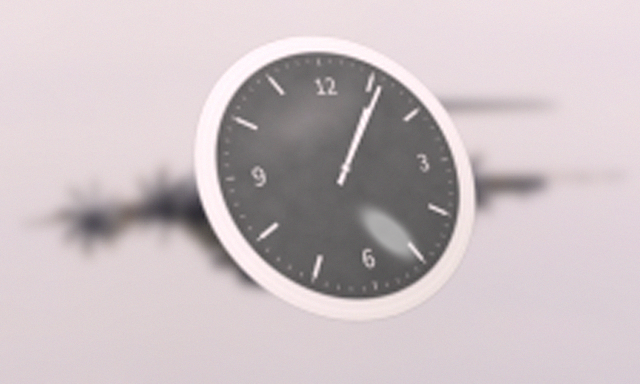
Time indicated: 1:06
